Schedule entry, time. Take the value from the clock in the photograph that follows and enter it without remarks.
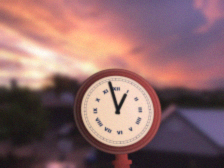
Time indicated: 12:58
